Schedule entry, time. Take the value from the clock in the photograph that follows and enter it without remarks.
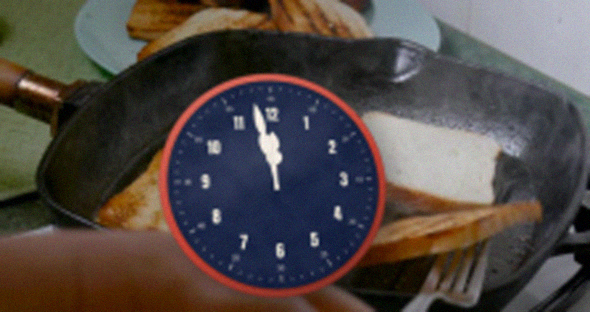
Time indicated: 11:58
